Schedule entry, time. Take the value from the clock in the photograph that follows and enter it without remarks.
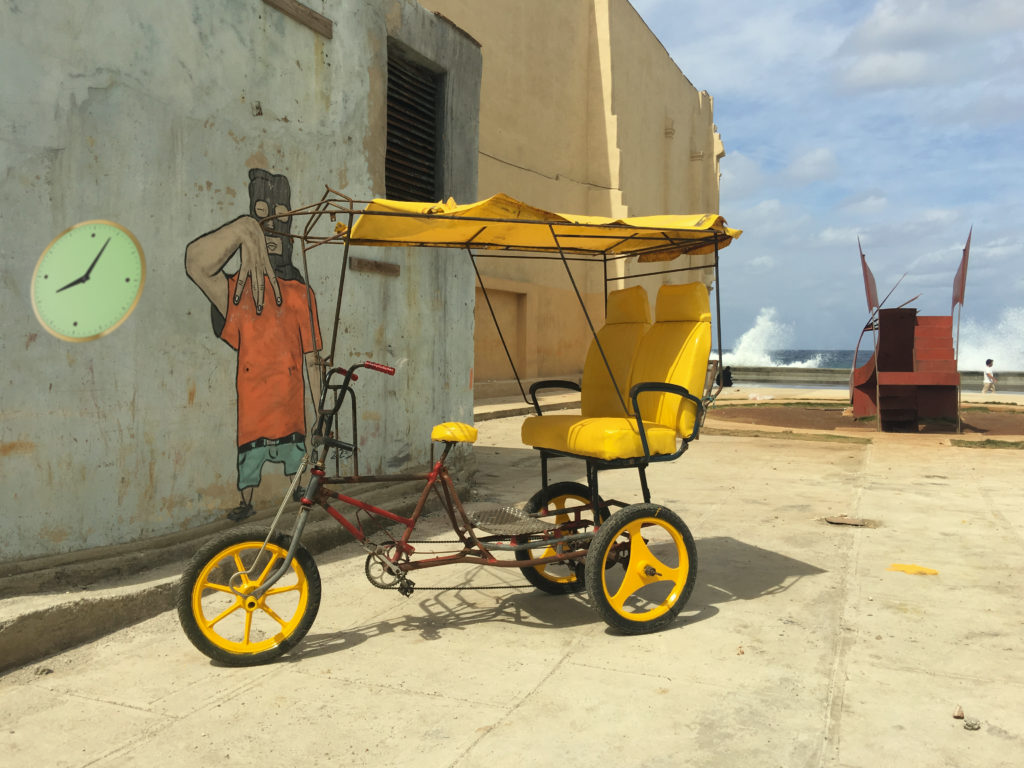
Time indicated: 8:04
